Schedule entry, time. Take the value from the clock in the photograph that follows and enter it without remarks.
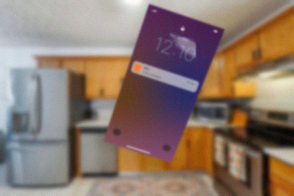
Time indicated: 12:10
